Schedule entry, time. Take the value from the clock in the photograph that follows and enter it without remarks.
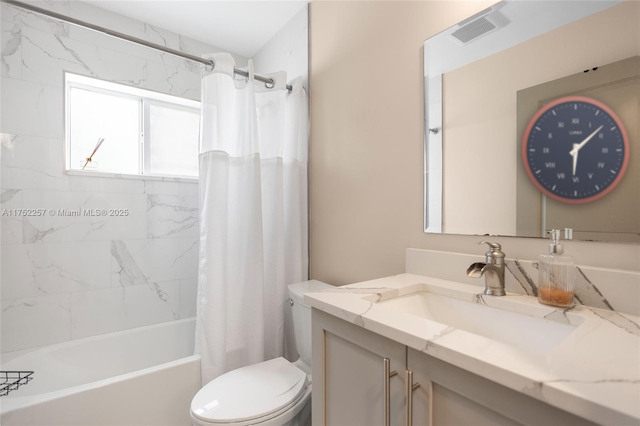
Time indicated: 6:08
